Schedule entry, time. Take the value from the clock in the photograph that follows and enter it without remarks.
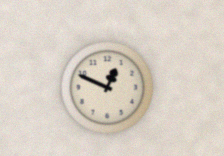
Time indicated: 12:49
